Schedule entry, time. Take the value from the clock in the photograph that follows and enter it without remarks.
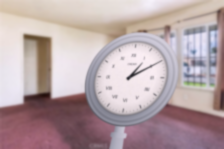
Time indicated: 1:10
